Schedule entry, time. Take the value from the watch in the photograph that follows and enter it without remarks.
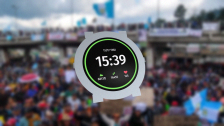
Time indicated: 15:39
